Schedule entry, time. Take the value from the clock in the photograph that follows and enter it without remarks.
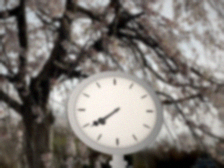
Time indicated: 7:39
